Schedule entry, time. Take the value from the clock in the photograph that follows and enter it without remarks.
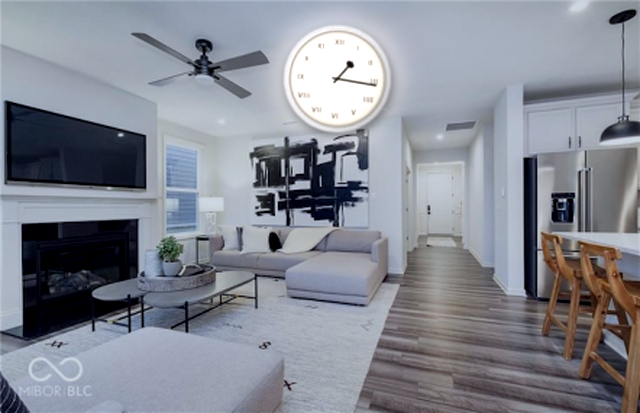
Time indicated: 1:16
